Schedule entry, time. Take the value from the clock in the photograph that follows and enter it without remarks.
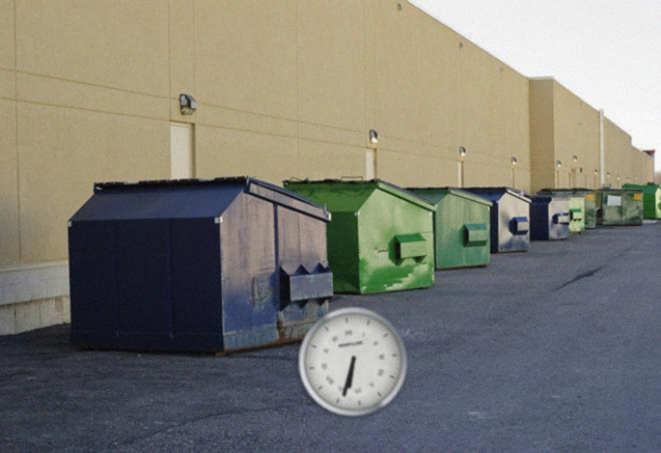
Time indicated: 6:34
